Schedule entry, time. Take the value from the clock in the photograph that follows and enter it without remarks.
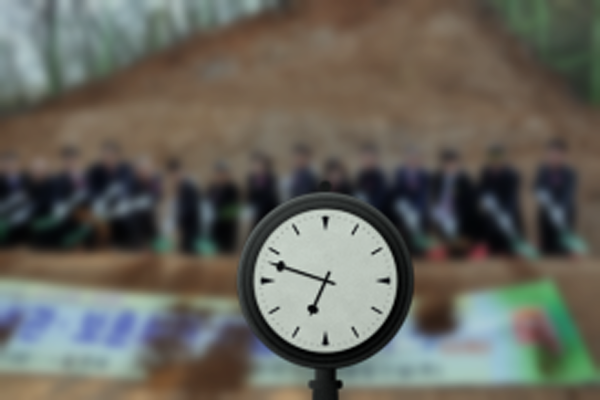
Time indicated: 6:48
